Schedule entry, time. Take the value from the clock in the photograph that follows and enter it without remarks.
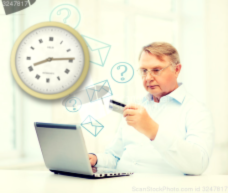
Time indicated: 8:14
